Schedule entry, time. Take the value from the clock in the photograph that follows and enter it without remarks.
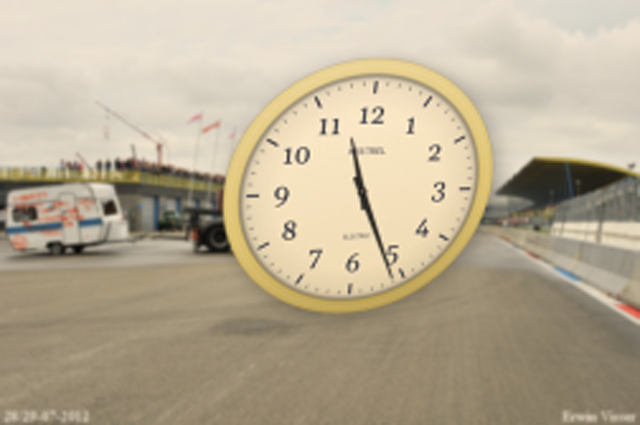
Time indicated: 11:26
